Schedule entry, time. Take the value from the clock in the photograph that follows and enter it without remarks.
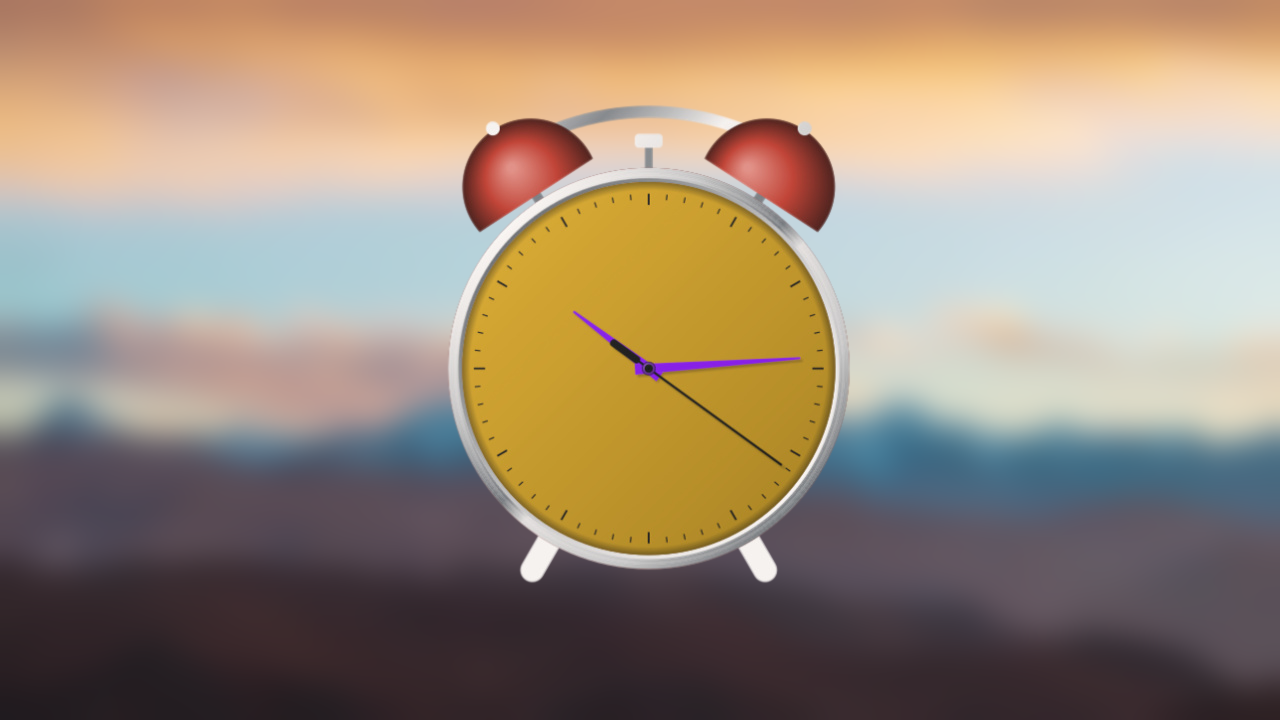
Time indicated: 10:14:21
